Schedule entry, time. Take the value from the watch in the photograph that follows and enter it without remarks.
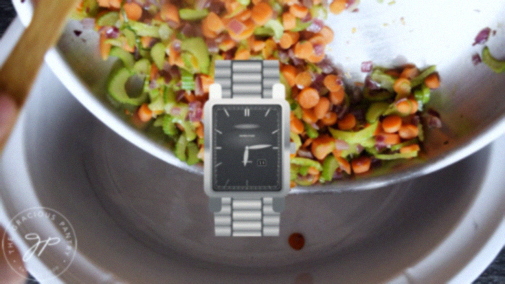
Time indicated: 6:14
